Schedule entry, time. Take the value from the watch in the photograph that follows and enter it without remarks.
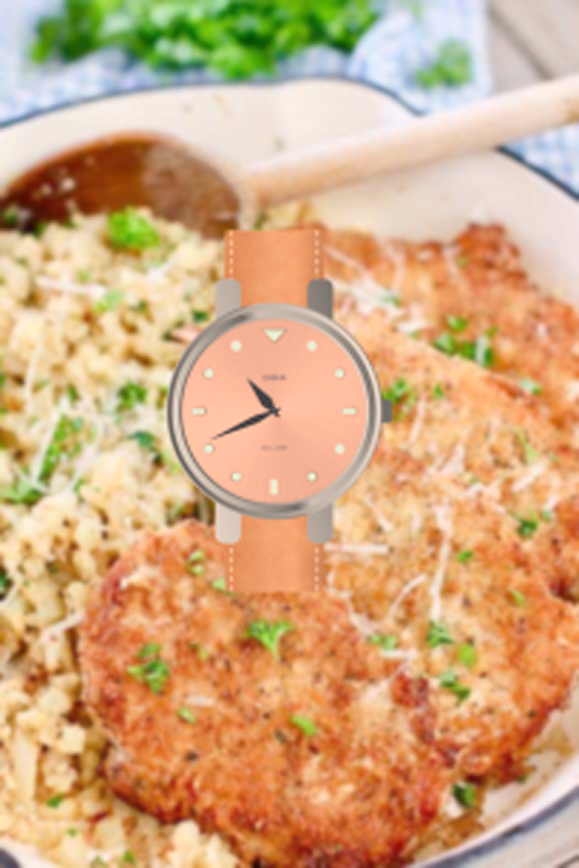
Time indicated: 10:41
